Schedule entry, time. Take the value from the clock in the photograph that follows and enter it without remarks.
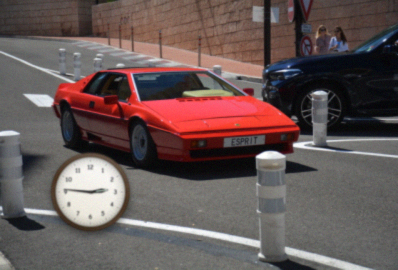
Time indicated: 2:46
